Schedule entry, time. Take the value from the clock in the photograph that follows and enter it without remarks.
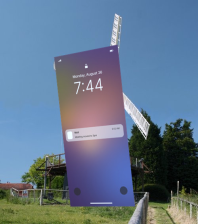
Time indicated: 7:44
